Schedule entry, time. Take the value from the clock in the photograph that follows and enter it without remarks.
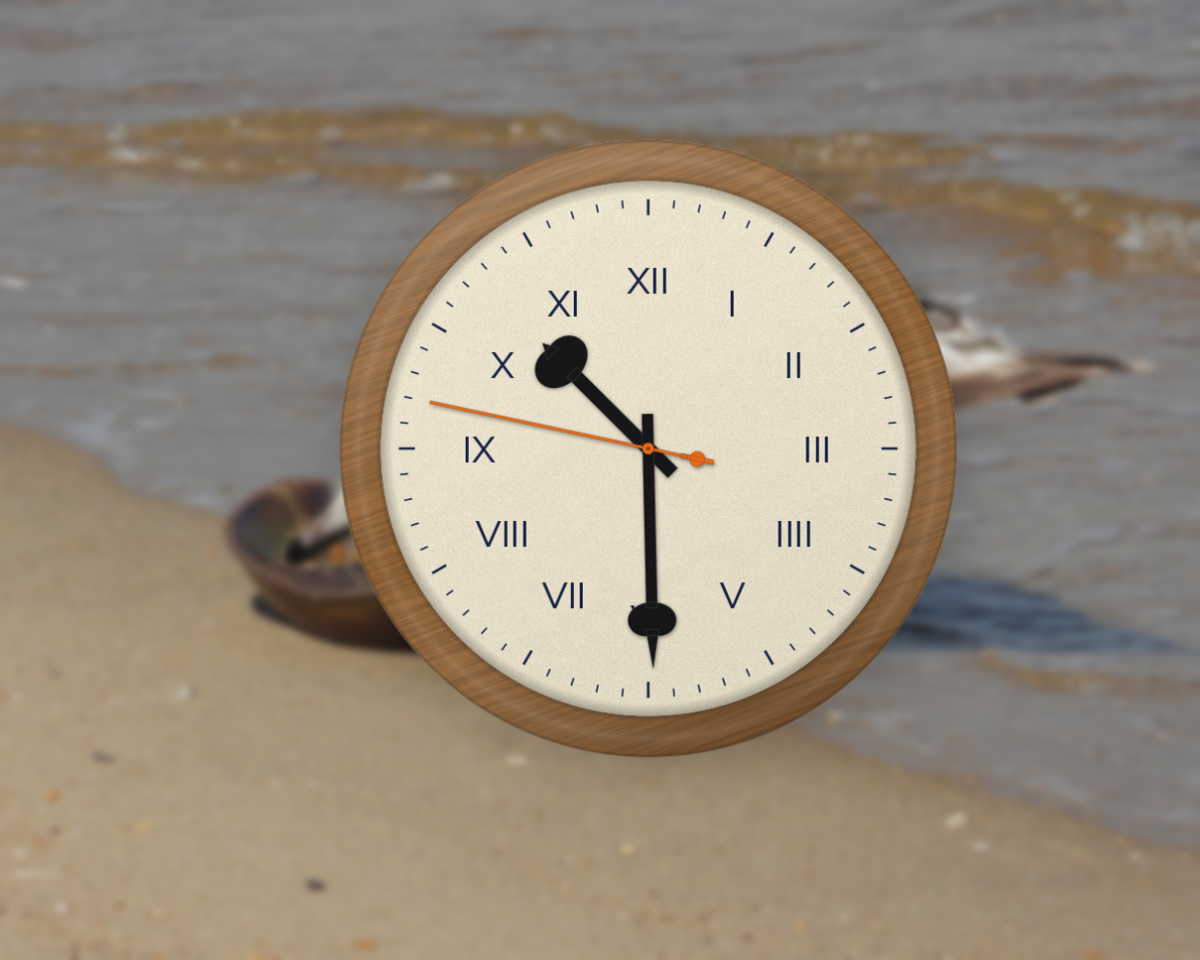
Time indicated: 10:29:47
